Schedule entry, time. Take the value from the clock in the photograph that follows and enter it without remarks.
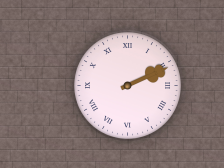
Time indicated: 2:11
